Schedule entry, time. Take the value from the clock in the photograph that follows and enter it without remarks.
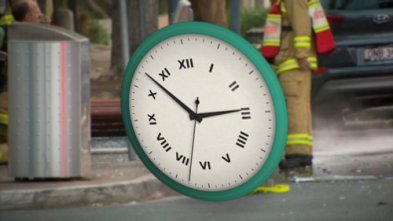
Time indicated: 2:52:33
